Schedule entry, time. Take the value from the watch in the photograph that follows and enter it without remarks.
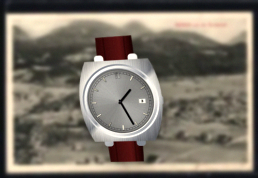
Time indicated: 1:26
